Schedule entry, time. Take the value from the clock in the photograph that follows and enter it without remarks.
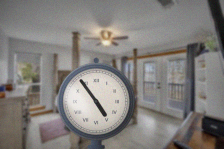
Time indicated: 4:54
